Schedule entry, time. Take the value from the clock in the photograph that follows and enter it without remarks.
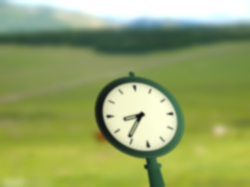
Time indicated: 8:36
